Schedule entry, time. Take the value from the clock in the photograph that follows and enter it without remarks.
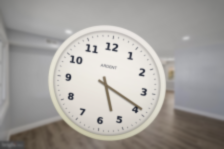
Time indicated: 5:19
